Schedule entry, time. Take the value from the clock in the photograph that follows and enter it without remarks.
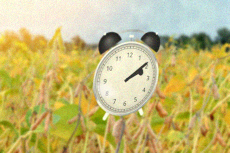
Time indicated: 2:09
